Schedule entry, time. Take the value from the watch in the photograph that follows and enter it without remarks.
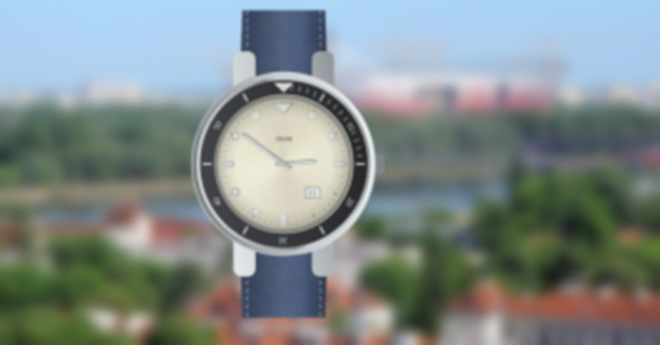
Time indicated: 2:51
